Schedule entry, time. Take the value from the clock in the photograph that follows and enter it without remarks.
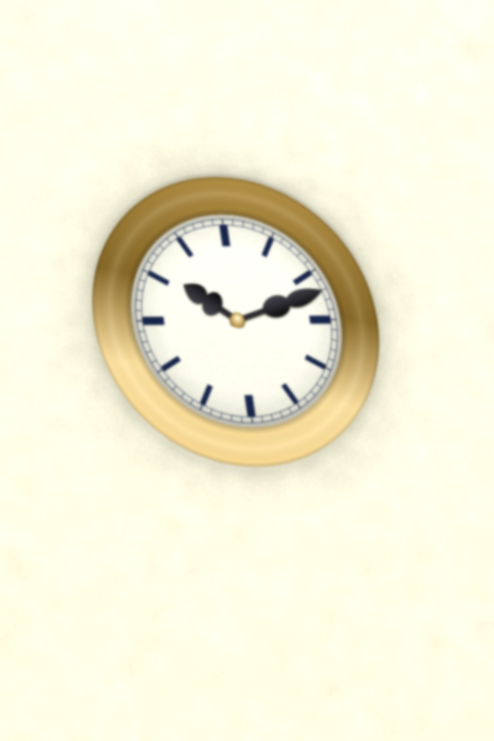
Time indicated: 10:12
